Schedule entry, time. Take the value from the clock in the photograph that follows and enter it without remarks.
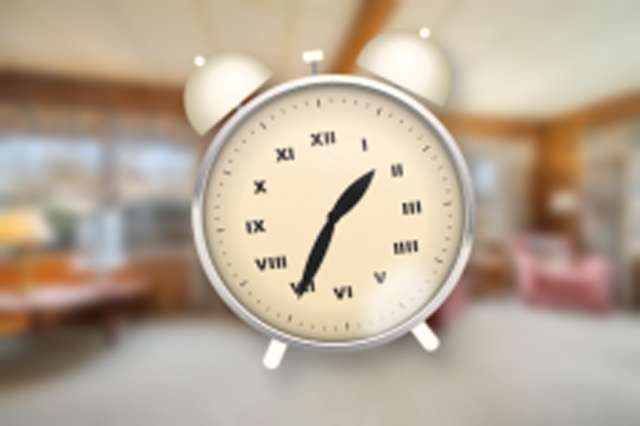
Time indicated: 1:35
